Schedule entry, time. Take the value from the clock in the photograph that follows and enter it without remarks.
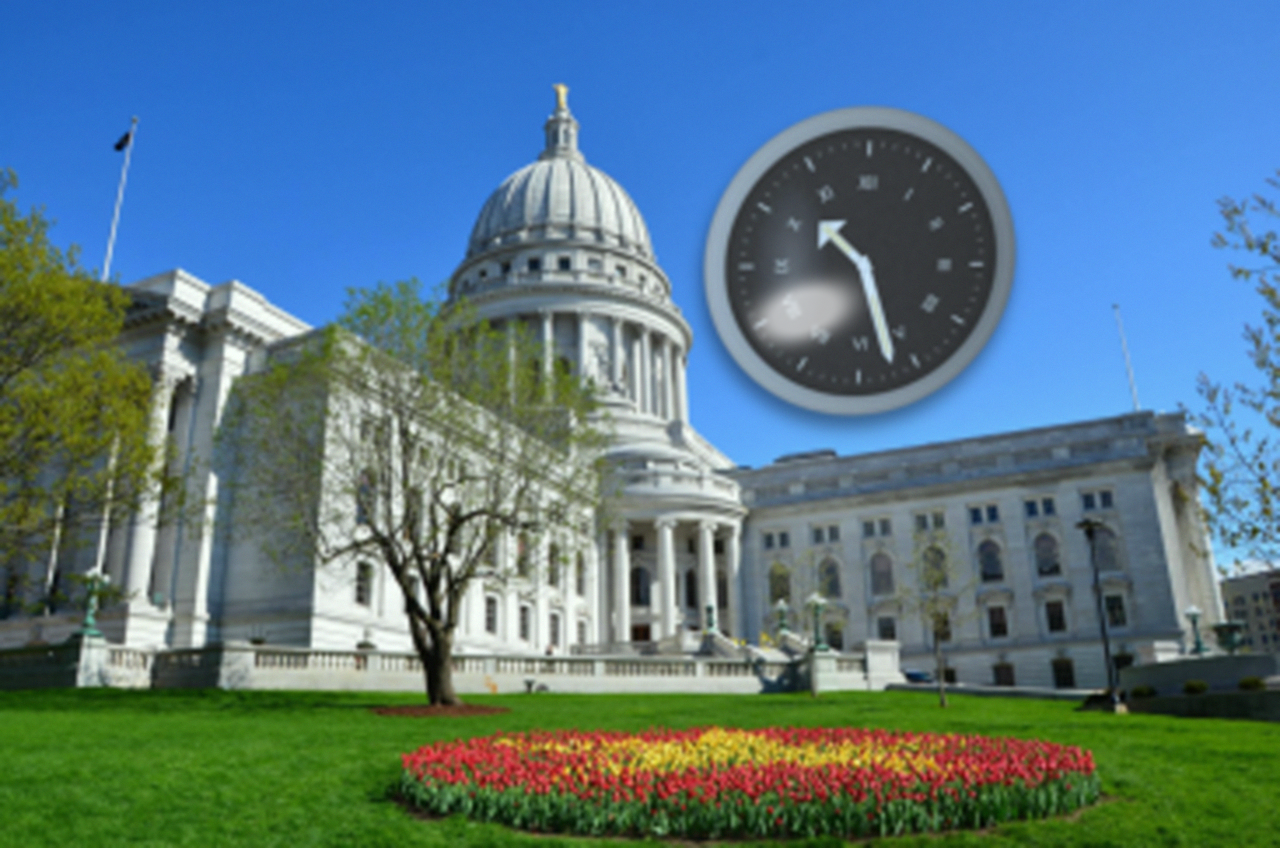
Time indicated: 10:27
